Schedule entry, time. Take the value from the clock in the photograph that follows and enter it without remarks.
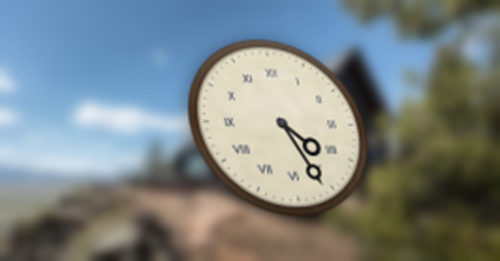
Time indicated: 4:26
